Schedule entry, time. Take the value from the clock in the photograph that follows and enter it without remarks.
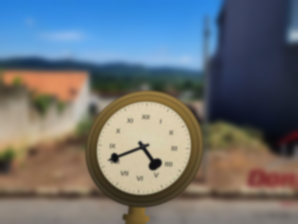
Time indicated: 4:41
